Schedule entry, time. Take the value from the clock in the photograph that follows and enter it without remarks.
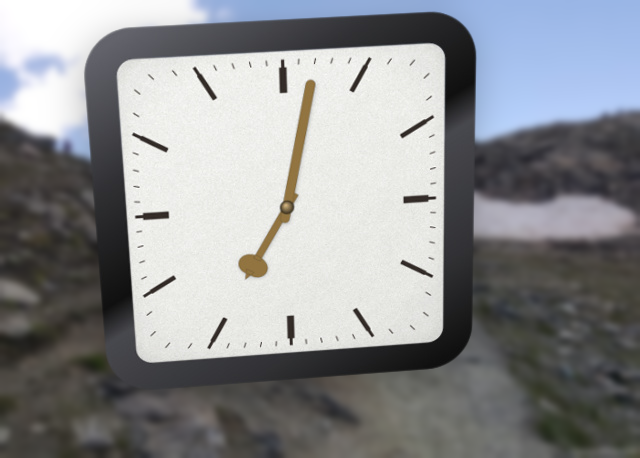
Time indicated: 7:02
